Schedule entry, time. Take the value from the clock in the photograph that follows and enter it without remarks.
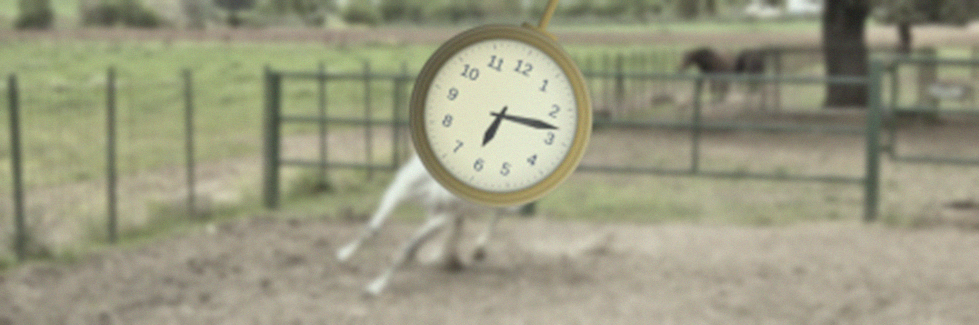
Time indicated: 6:13
